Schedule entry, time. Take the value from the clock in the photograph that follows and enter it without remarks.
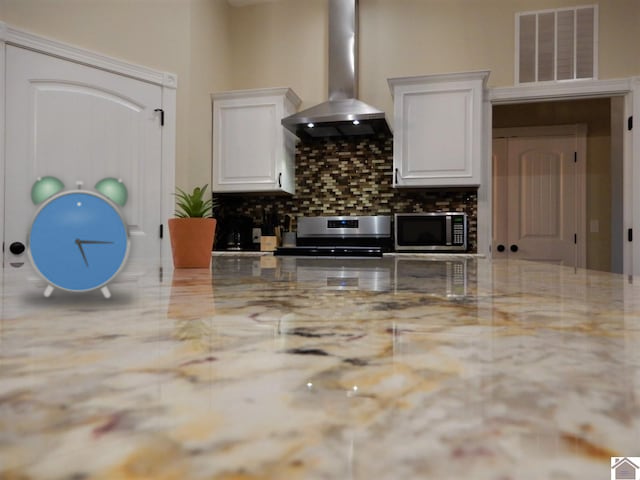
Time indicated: 5:15
